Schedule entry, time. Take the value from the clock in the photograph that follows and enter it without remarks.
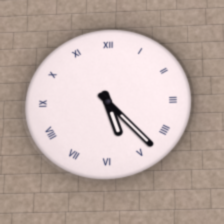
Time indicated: 5:23
